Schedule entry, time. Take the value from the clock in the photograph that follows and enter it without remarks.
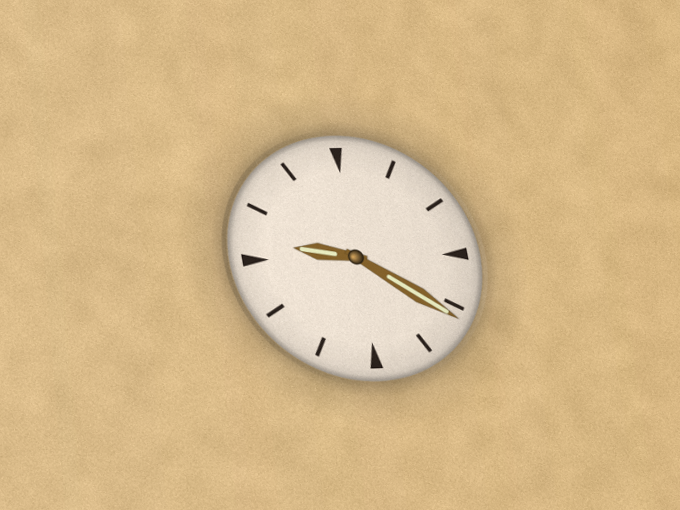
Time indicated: 9:21
